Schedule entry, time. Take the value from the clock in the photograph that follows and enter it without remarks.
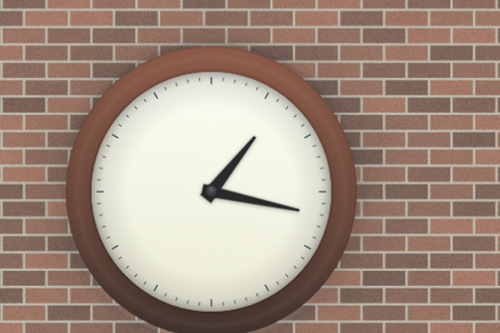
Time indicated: 1:17
